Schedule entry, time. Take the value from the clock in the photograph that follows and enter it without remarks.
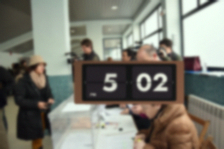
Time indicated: 5:02
